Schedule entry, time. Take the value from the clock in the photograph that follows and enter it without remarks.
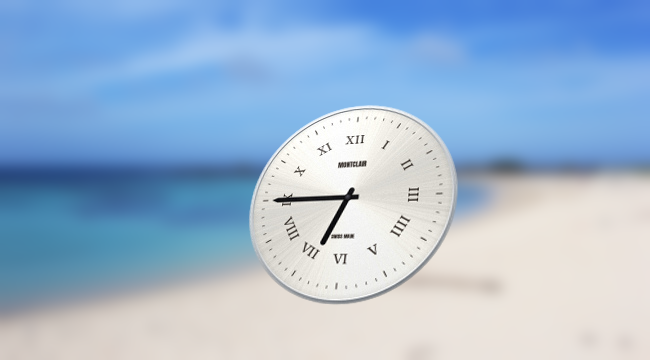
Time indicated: 6:45
